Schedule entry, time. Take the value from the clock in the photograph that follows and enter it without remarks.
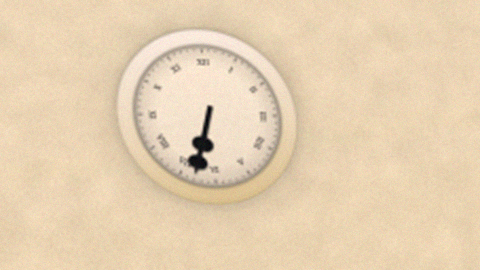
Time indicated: 6:33
